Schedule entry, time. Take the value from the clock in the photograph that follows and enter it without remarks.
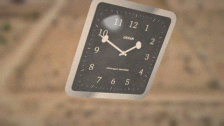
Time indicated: 1:49
